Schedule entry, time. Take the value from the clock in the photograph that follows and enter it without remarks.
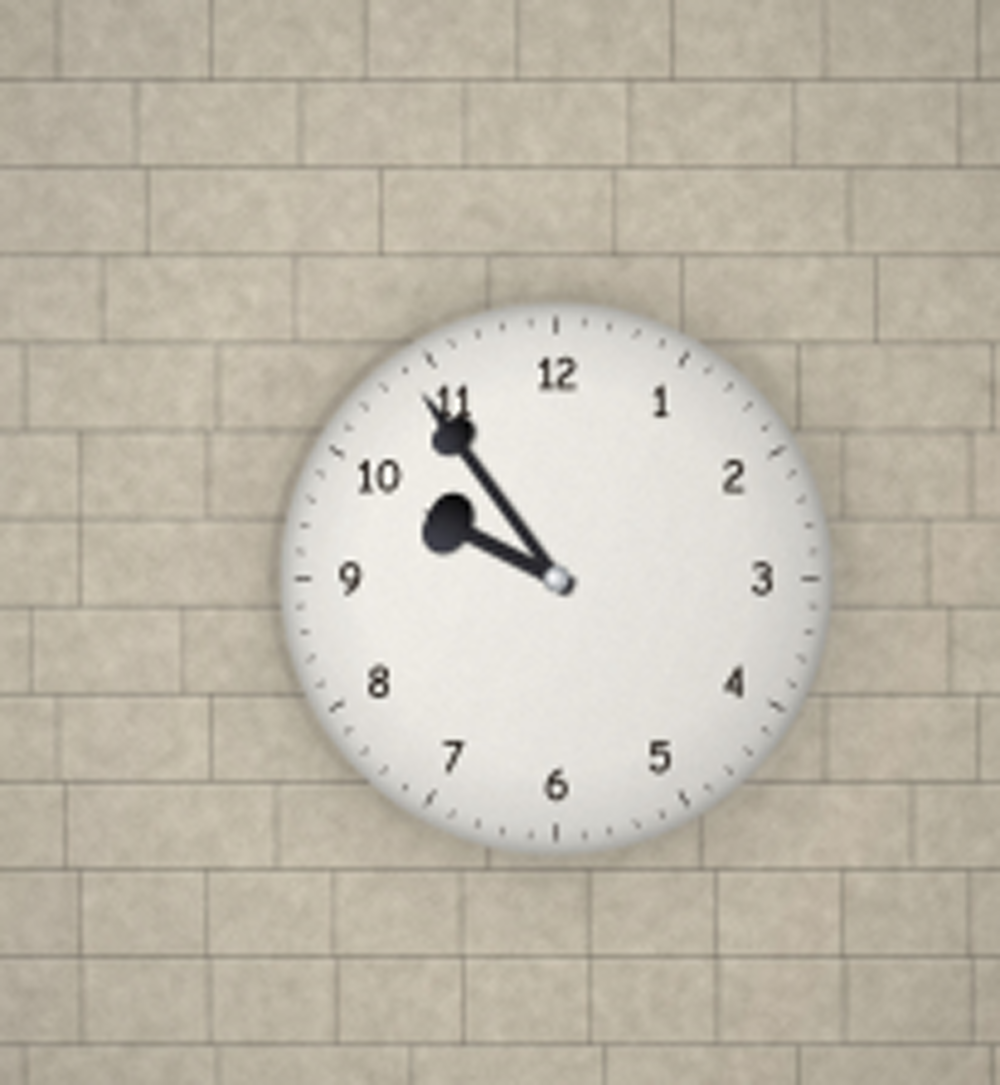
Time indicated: 9:54
